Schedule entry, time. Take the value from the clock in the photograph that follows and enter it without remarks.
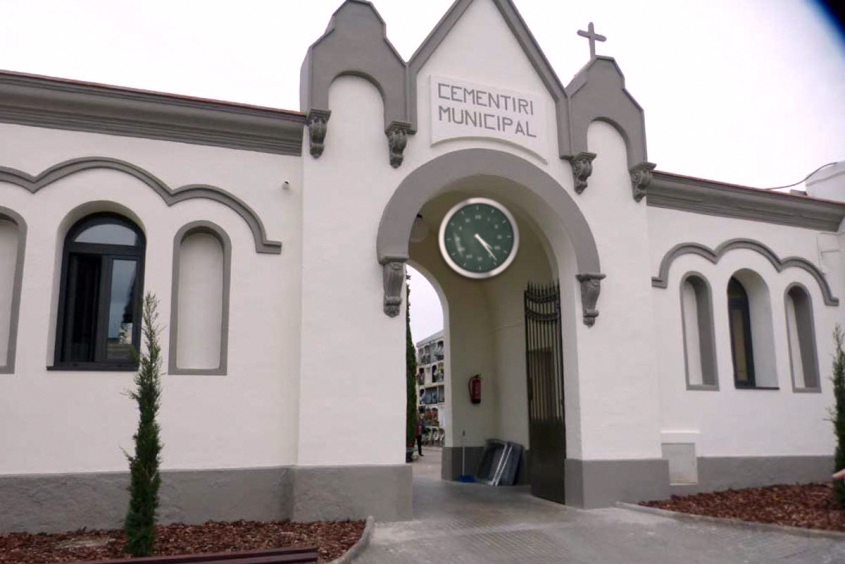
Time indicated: 4:24
